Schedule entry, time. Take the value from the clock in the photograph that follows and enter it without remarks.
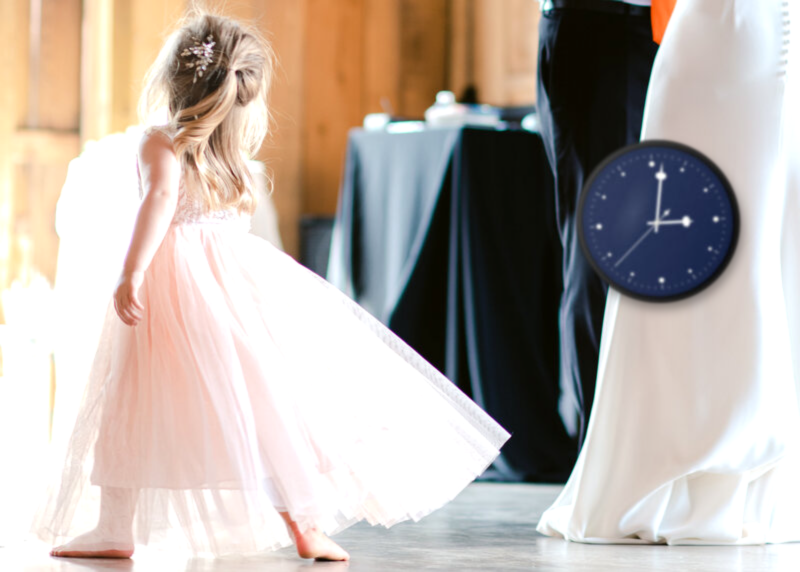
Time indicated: 3:01:38
